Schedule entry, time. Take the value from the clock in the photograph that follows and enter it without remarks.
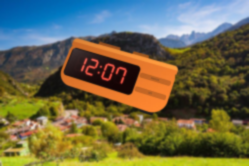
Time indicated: 12:07
